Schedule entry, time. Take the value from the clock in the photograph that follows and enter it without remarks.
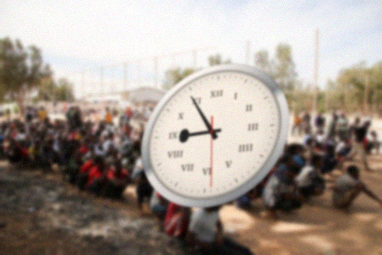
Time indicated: 8:54:29
